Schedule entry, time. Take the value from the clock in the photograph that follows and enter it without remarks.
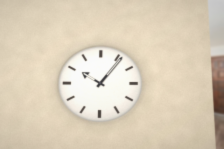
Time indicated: 10:06
